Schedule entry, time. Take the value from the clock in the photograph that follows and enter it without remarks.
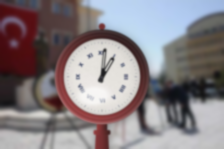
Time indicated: 1:01
